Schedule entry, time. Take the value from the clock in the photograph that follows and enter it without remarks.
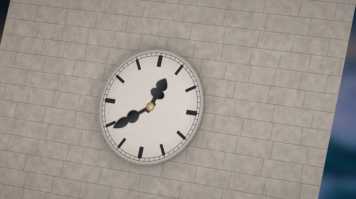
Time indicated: 12:39
